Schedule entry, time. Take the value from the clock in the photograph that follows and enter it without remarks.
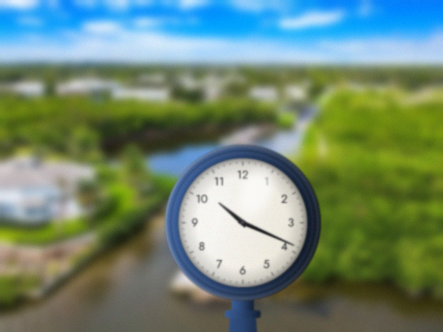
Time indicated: 10:19
